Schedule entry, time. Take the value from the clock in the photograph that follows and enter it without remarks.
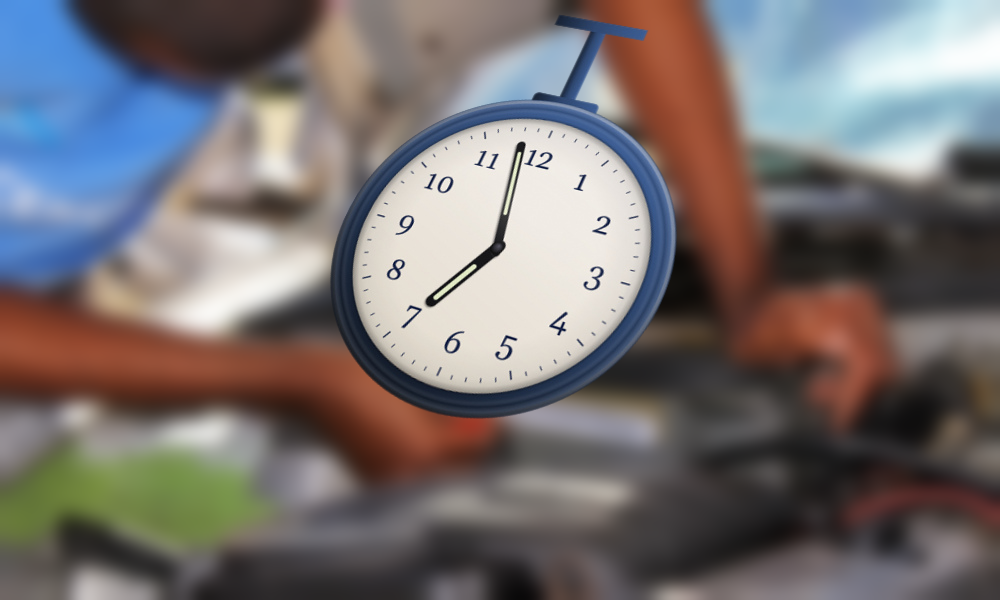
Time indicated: 6:58
